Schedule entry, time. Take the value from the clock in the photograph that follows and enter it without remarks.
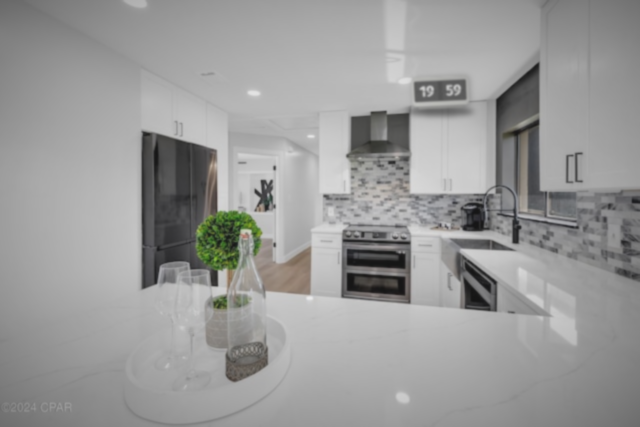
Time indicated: 19:59
